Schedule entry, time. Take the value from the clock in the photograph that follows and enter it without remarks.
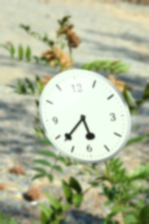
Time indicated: 5:38
